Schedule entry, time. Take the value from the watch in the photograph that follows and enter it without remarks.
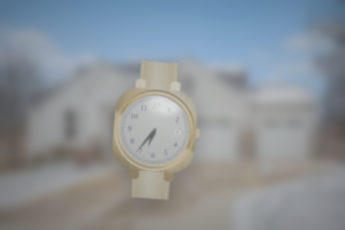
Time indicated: 6:36
